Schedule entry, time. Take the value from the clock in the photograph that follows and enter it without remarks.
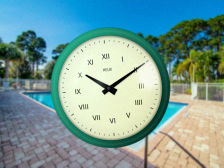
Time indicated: 10:10
